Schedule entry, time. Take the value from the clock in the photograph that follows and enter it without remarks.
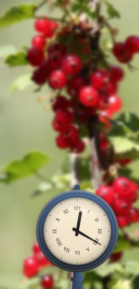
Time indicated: 12:20
